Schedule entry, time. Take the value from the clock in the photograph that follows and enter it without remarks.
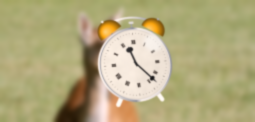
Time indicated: 11:23
